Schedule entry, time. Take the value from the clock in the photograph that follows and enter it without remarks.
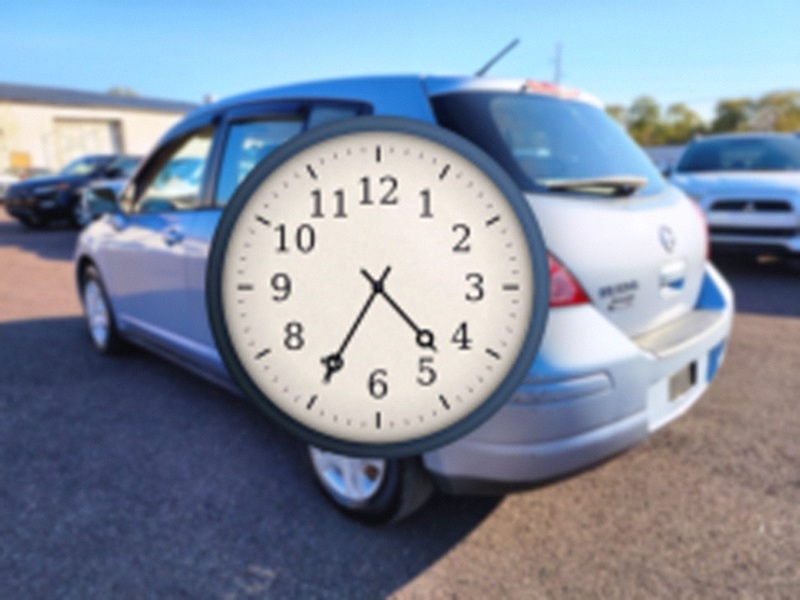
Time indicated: 4:35
